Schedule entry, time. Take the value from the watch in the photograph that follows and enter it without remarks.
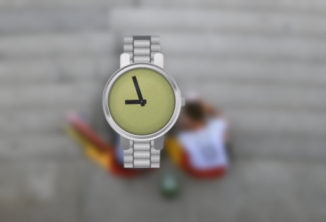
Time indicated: 8:57
